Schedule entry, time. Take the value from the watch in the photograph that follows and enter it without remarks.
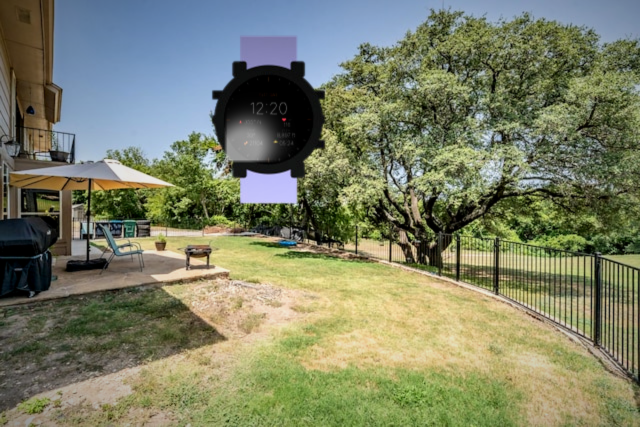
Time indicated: 12:20
